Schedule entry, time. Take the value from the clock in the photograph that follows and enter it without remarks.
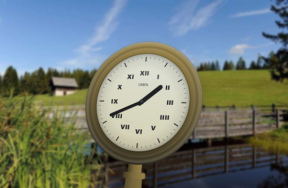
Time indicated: 1:41
